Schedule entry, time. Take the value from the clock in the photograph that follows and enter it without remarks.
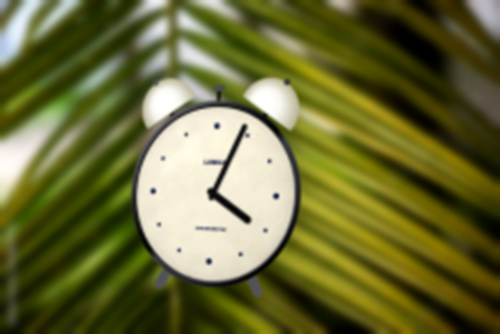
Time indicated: 4:04
